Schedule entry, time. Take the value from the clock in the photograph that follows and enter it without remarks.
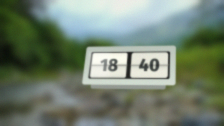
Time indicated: 18:40
